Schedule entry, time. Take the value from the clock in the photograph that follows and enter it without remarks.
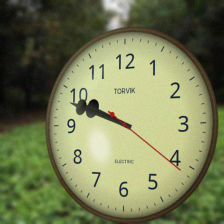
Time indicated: 9:48:21
